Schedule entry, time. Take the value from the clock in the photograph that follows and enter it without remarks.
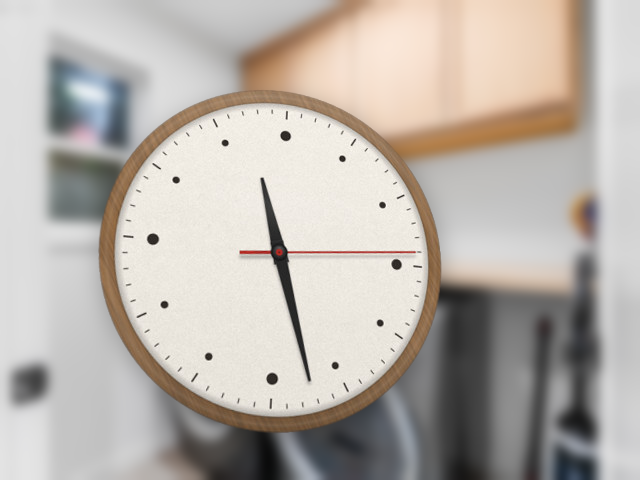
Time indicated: 11:27:14
